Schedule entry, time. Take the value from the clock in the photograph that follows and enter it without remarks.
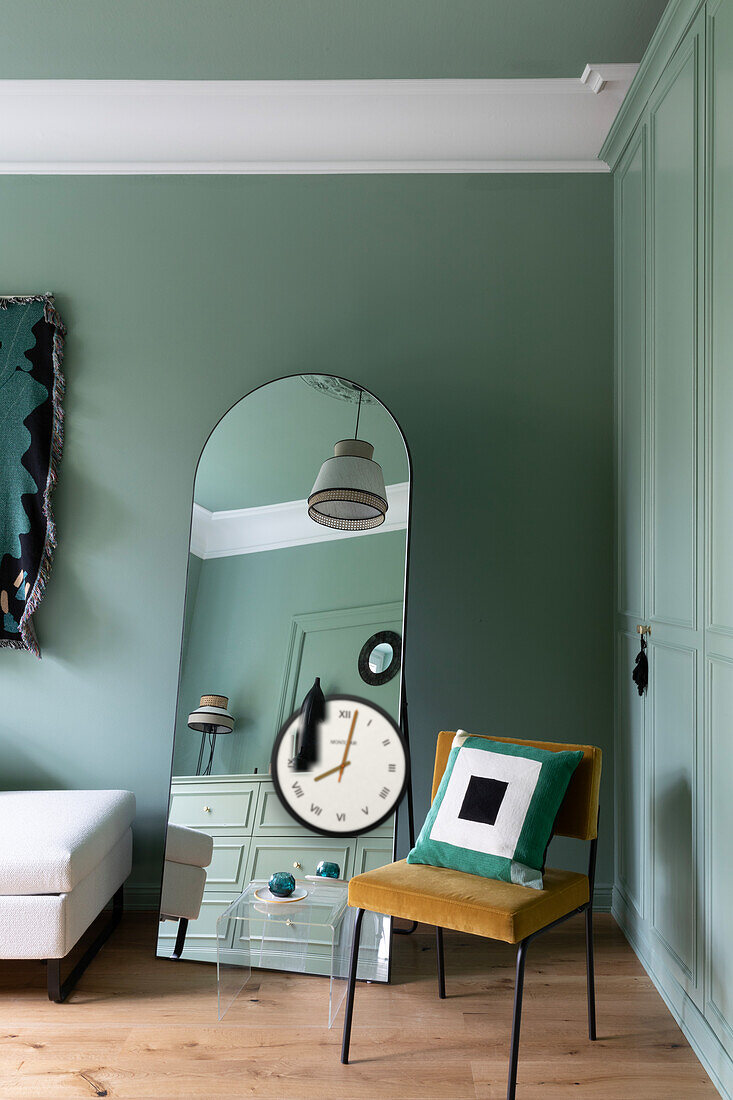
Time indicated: 8:02:02
